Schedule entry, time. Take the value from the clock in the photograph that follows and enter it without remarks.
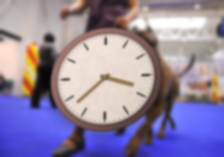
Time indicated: 3:38
